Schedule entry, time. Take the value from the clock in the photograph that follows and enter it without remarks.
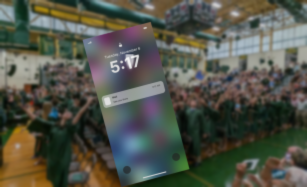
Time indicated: 5:17
